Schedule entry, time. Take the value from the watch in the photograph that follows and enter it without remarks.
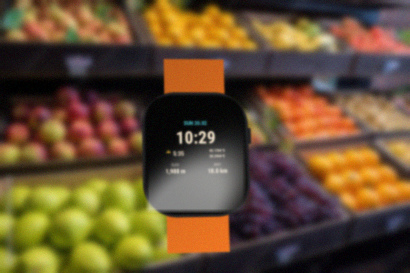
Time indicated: 10:29
